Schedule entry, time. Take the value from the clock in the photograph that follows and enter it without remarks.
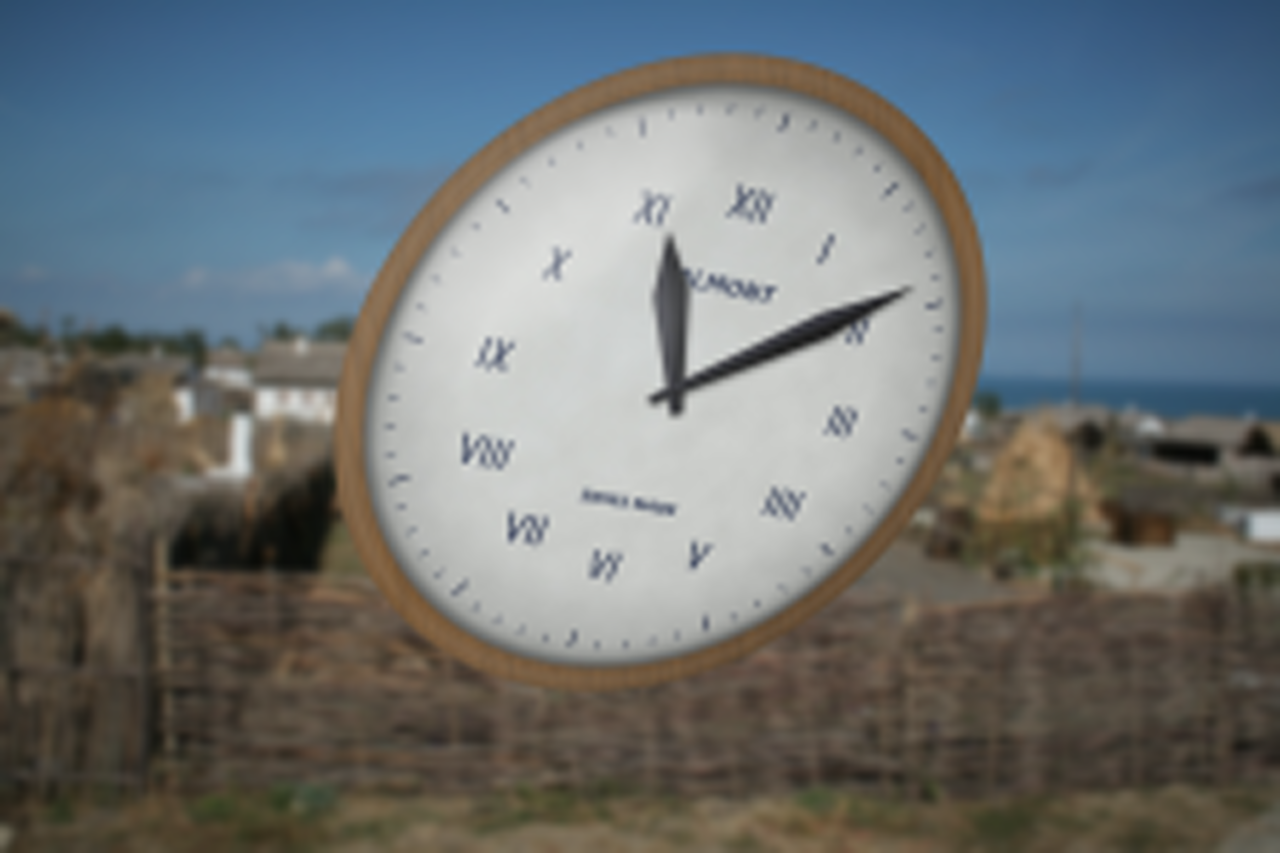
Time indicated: 11:09
